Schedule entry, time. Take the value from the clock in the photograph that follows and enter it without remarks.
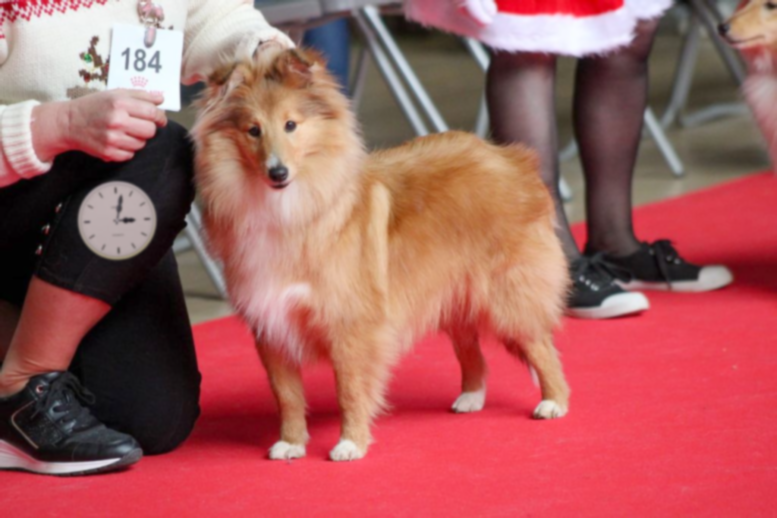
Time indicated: 3:02
